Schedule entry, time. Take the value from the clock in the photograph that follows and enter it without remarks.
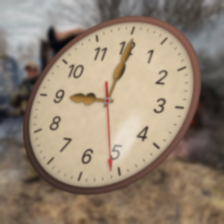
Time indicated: 9:00:26
